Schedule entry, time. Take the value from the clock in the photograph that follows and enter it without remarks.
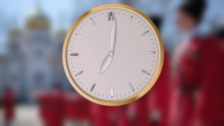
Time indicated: 7:01
